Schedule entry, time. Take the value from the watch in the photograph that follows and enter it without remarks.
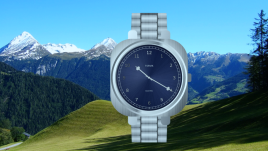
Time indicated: 10:20
